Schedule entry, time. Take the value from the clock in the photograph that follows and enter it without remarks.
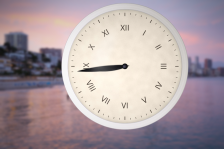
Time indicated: 8:44
